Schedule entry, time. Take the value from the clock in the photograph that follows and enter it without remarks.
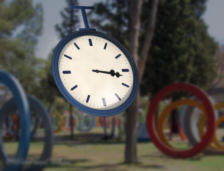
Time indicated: 3:17
